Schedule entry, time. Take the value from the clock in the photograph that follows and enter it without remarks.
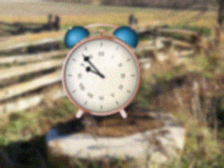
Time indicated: 9:53
